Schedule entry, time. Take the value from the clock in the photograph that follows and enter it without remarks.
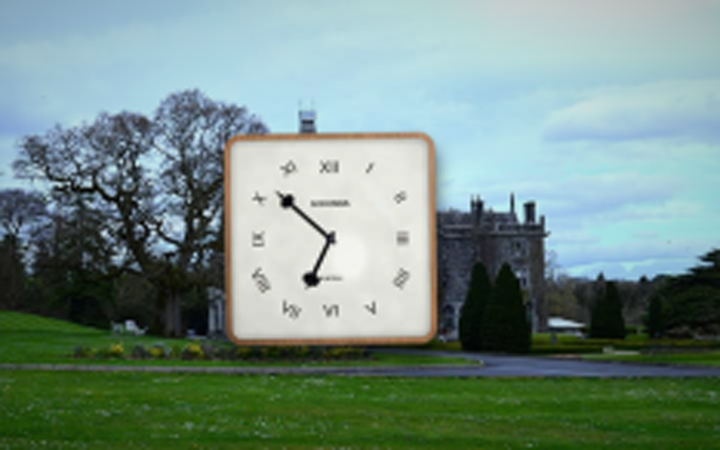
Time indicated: 6:52
